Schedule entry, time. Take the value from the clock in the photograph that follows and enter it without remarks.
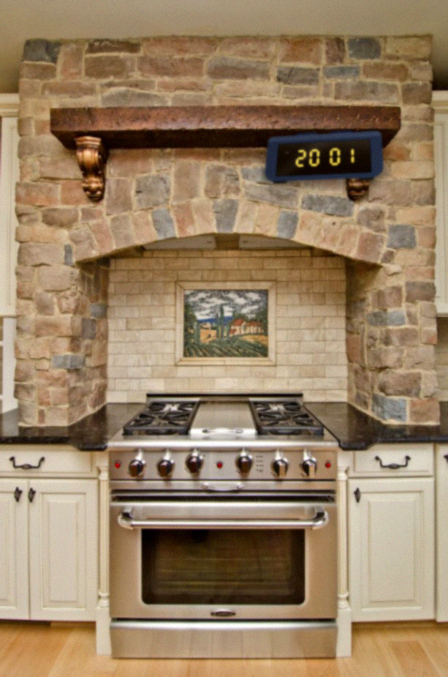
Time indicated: 20:01
